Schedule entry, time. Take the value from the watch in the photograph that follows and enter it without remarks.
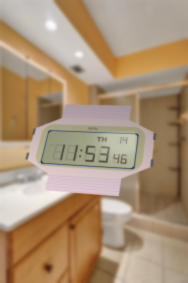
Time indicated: 11:53:46
